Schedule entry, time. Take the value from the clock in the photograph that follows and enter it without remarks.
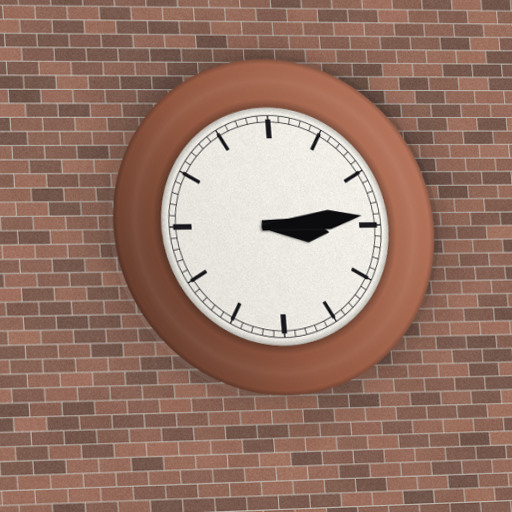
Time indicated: 3:14
